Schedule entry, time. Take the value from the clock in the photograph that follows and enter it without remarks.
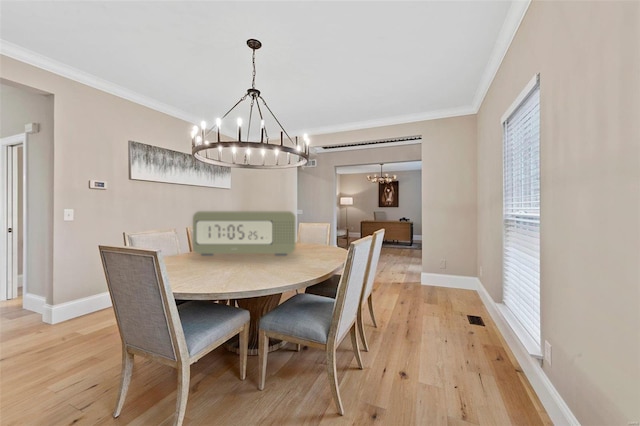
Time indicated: 17:05
